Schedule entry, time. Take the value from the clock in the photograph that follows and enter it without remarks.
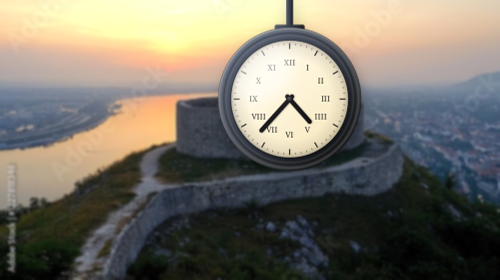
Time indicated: 4:37
